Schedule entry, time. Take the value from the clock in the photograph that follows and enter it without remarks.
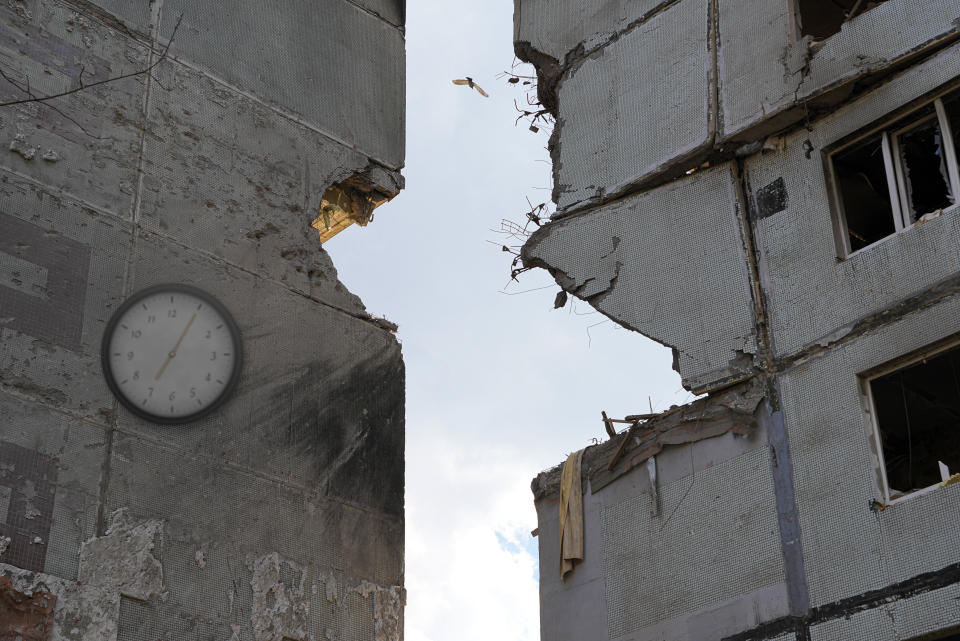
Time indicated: 7:05
